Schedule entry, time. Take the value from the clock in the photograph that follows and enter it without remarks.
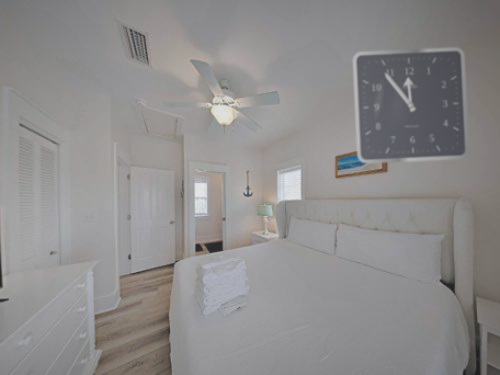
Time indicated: 11:54
